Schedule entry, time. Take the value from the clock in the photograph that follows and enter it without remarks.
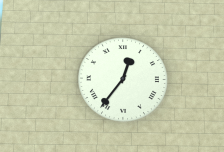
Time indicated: 12:36
